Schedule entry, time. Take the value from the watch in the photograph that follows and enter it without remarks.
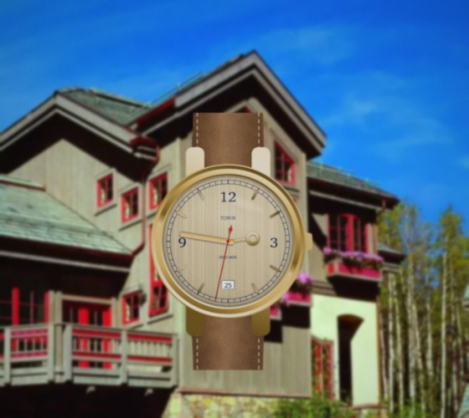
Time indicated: 2:46:32
